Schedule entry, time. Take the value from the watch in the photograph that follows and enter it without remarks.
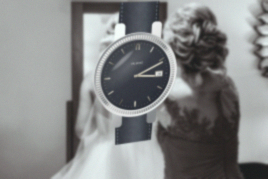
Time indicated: 3:11
